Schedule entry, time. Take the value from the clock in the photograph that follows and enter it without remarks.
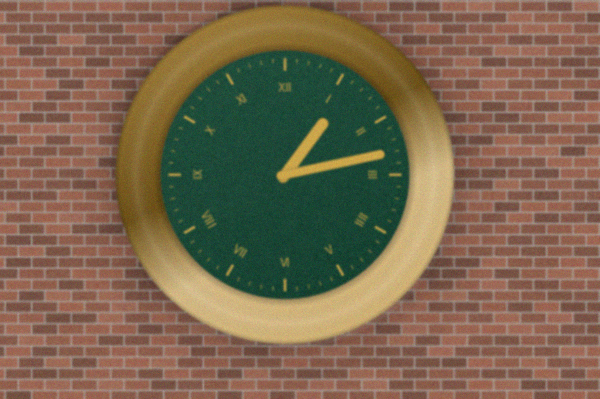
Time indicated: 1:13
